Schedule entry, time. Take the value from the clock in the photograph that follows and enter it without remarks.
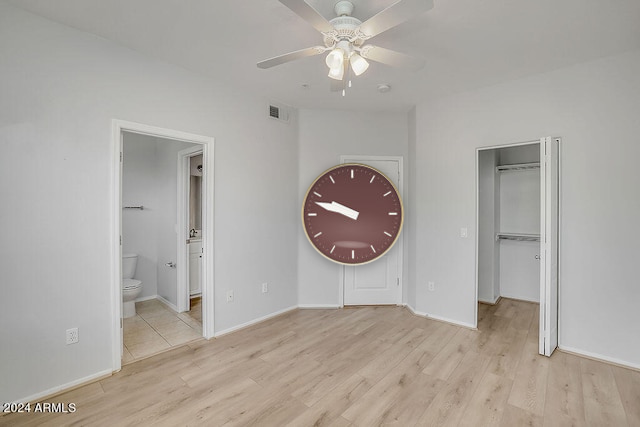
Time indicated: 9:48
